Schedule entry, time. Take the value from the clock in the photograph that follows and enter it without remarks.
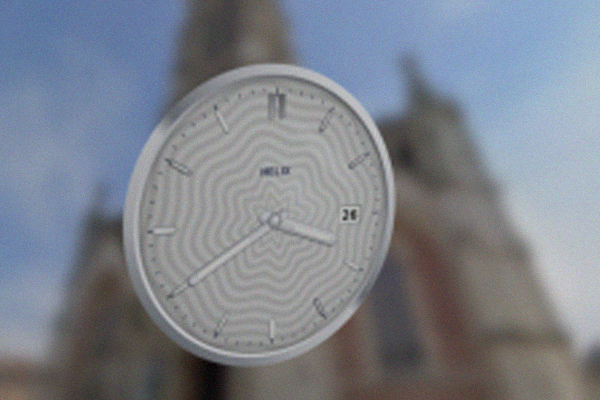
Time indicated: 3:40
